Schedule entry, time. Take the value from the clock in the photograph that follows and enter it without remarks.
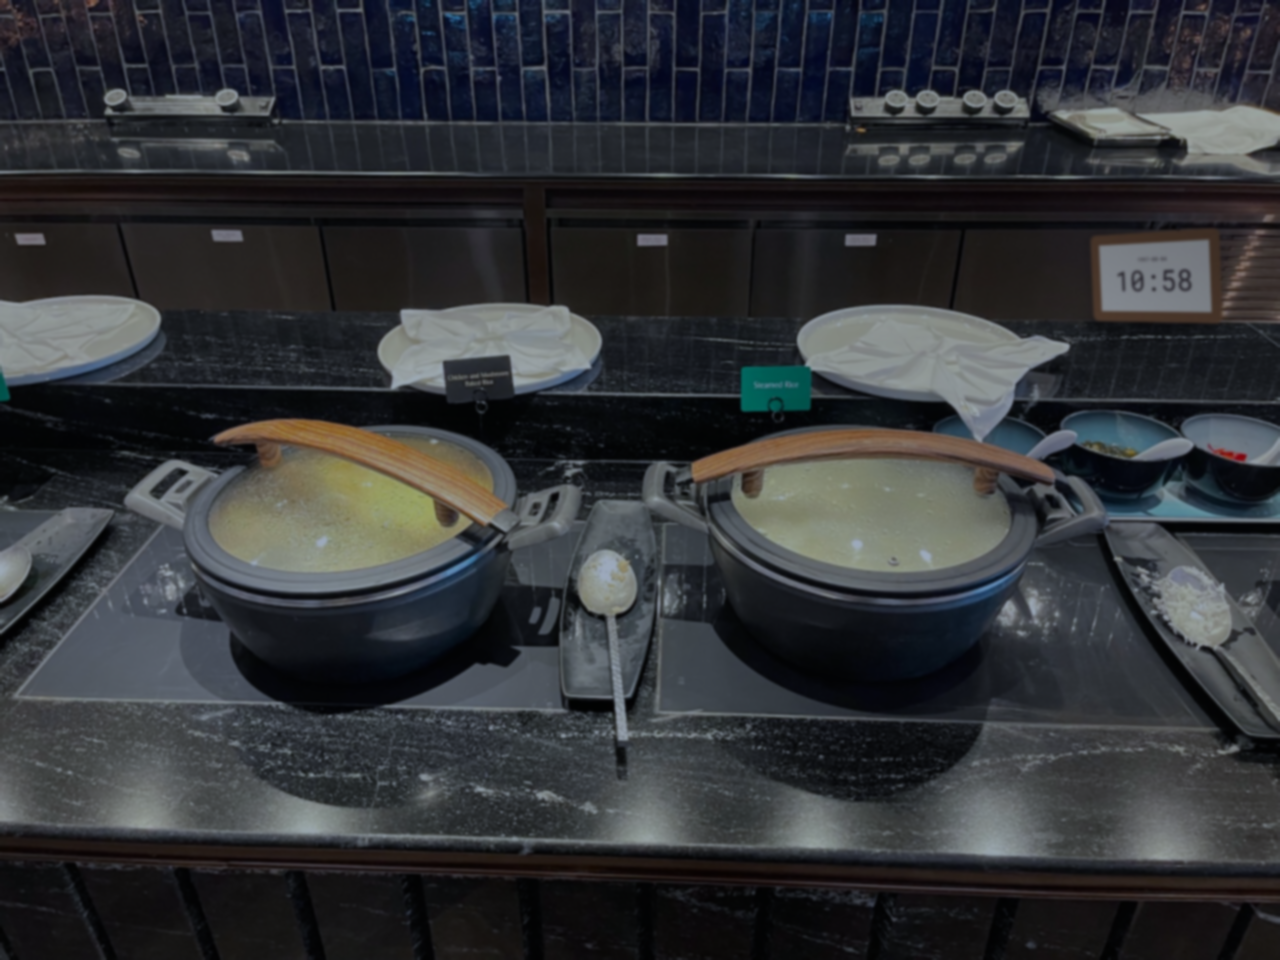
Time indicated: 10:58
